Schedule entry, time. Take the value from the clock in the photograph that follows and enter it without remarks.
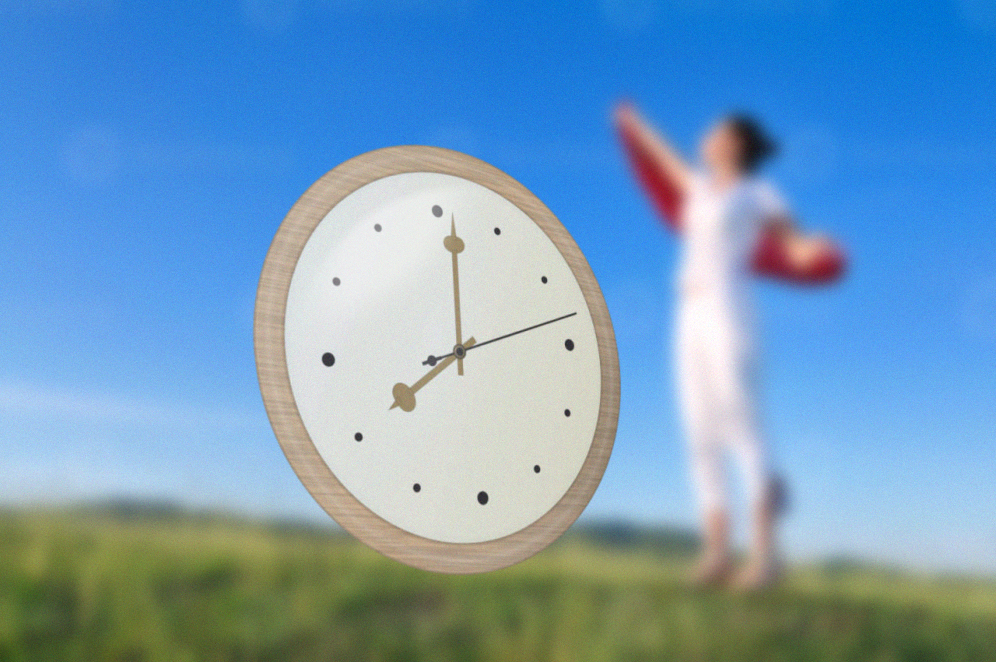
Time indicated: 8:01:13
